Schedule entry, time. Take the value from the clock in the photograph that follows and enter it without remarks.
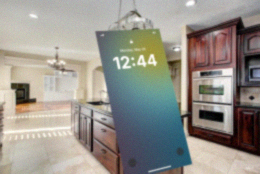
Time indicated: 12:44
